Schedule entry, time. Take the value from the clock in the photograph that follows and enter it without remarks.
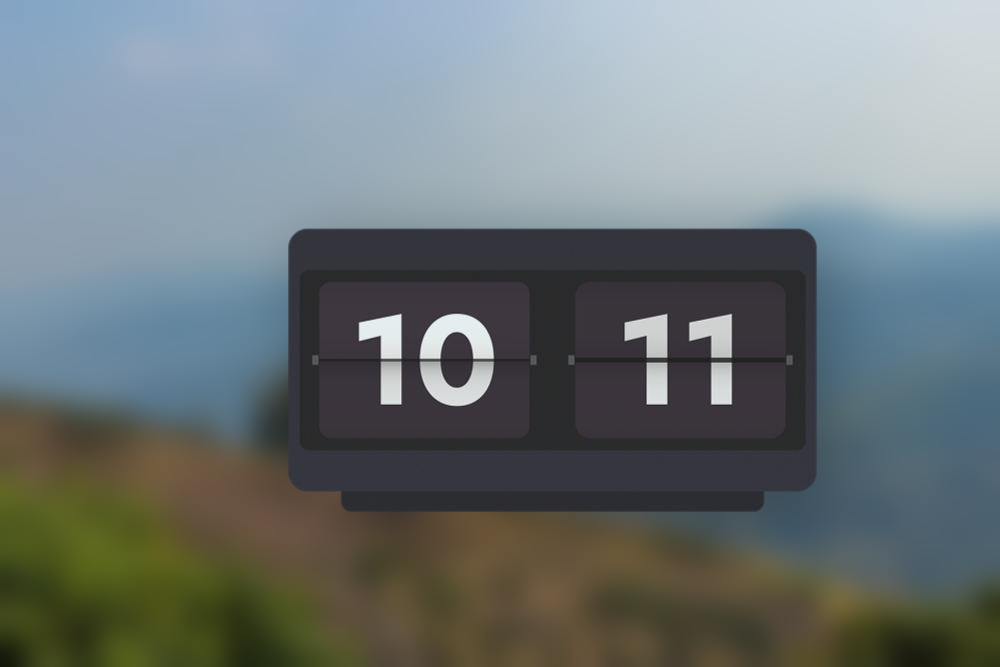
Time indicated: 10:11
